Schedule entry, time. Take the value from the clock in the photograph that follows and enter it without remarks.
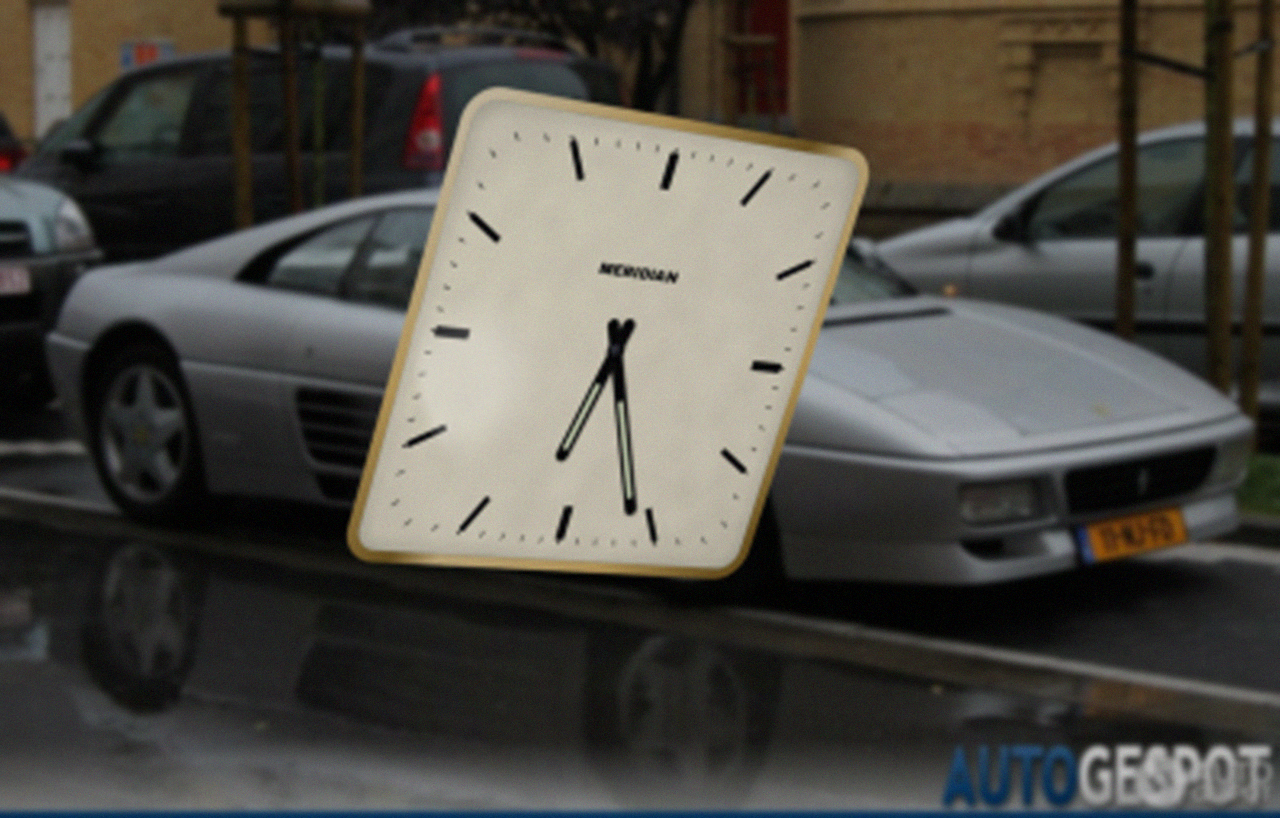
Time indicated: 6:26
